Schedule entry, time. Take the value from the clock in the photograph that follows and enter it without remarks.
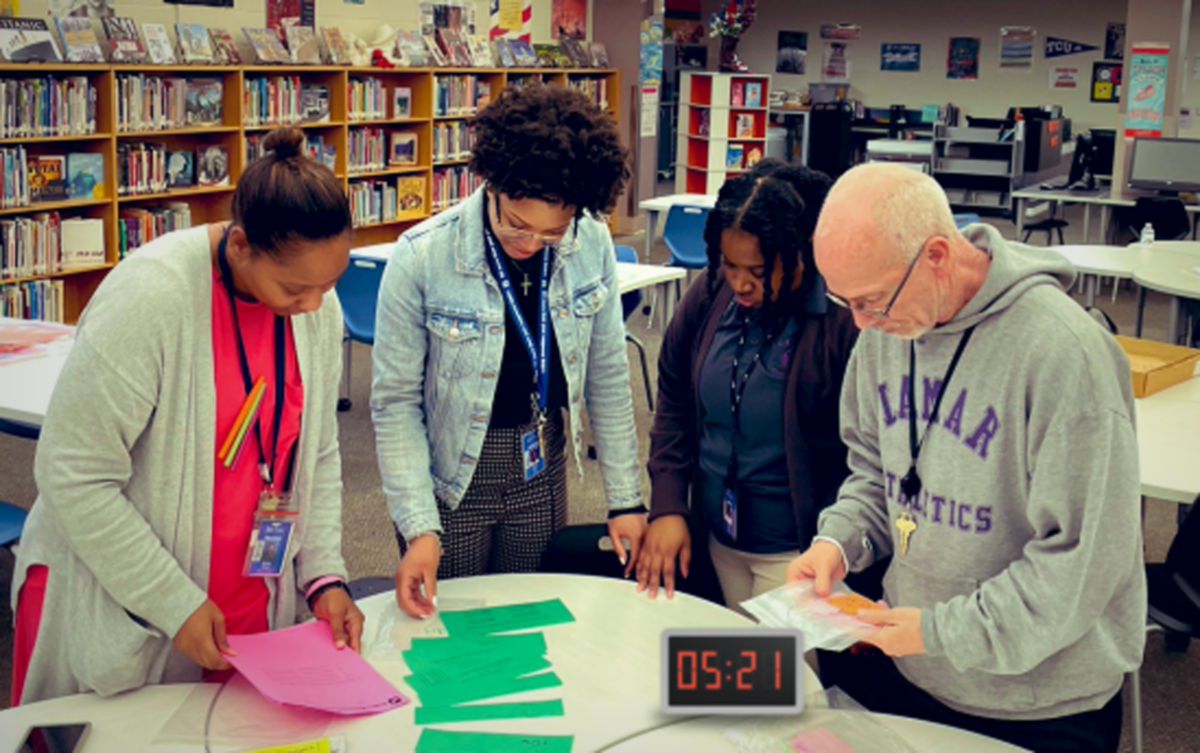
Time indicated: 5:21
